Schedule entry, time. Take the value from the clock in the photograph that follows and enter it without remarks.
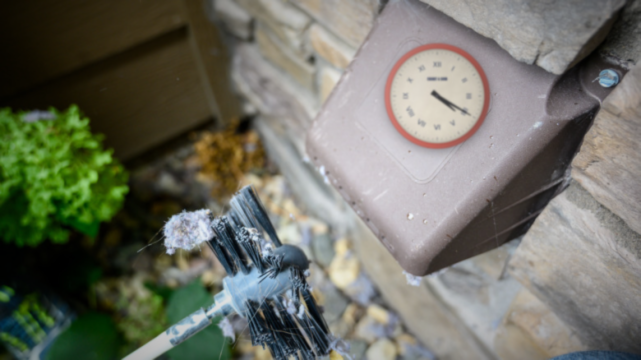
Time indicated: 4:20
